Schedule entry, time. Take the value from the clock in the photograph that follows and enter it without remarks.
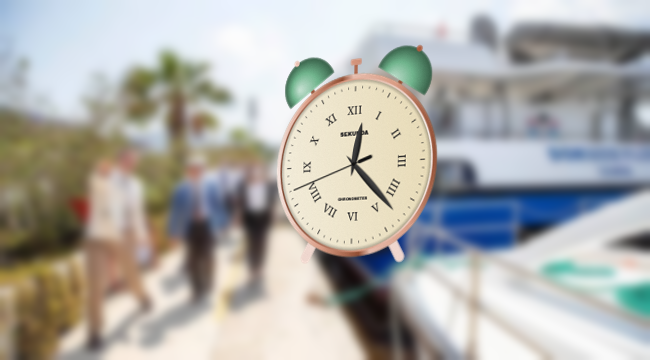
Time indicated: 12:22:42
